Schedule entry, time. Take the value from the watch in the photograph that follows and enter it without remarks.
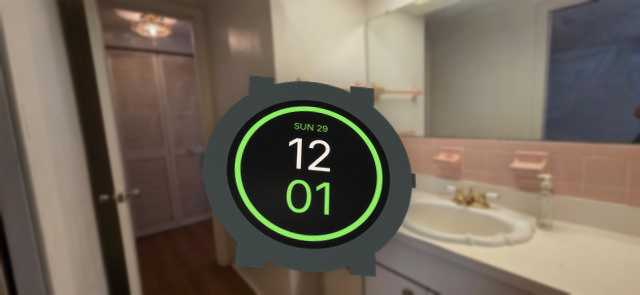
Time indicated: 12:01
